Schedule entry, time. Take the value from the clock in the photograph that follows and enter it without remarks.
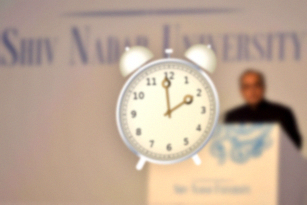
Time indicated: 1:59
